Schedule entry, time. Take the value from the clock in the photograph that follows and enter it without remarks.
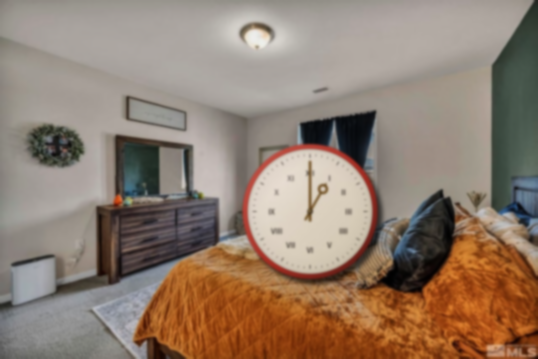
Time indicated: 1:00
